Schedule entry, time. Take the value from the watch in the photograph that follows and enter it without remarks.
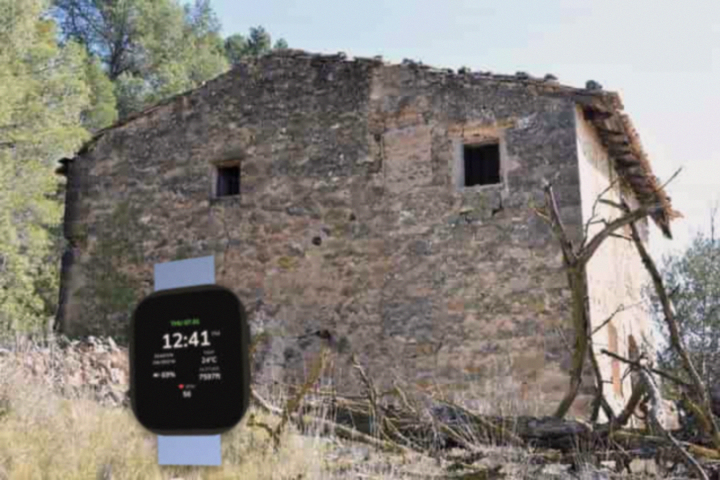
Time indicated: 12:41
